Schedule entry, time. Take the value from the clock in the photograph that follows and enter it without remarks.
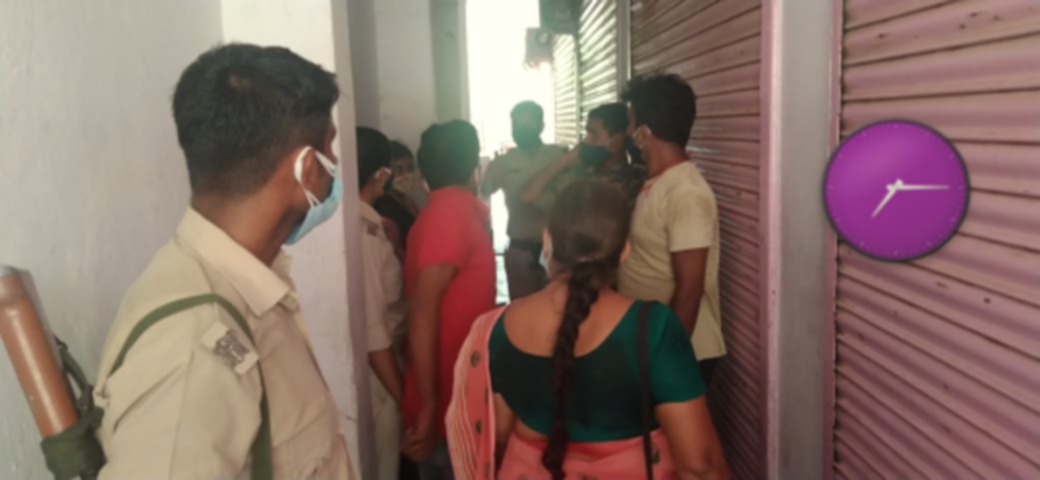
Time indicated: 7:15
